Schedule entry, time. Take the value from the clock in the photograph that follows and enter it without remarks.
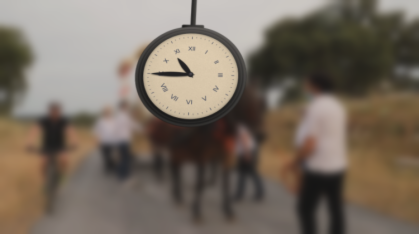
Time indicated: 10:45
